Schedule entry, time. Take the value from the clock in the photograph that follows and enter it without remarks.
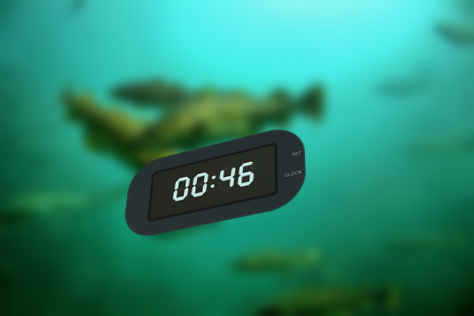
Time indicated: 0:46
